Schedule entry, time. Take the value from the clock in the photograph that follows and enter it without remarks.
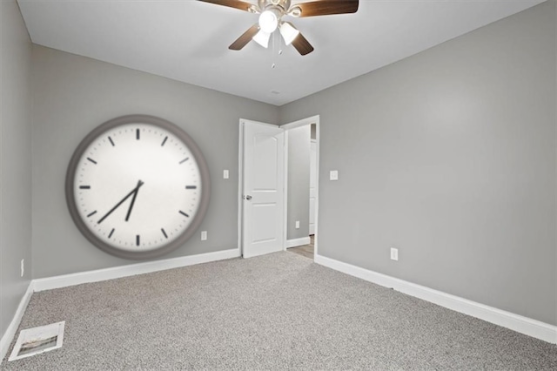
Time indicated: 6:38
